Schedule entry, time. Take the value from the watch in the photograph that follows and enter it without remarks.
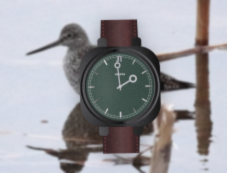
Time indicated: 1:59
